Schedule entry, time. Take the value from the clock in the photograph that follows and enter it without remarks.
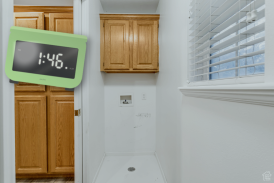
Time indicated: 1:46
